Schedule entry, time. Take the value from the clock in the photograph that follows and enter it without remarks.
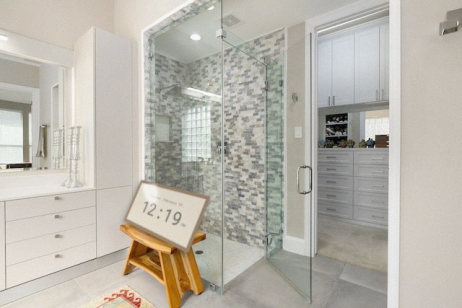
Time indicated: 12:19
